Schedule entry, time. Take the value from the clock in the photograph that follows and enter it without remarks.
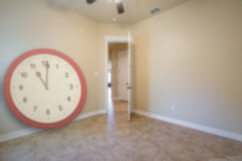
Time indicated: 11:01
